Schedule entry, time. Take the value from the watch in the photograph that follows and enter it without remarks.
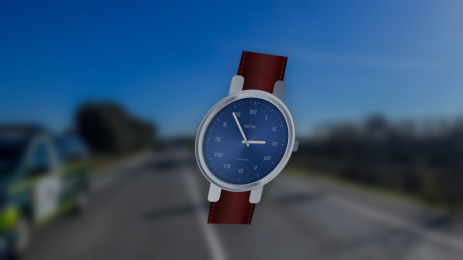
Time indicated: 2:54
